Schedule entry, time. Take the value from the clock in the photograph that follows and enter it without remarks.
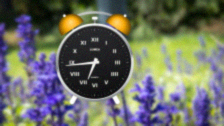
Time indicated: 6:44
